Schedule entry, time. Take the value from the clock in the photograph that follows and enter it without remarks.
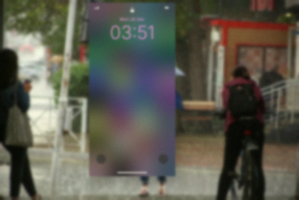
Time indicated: 3:51
